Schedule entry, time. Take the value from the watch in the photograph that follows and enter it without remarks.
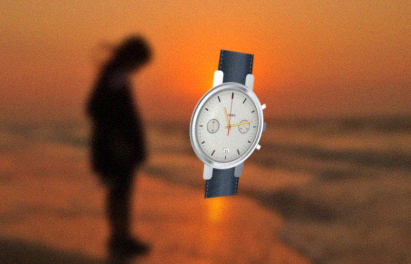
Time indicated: 11:13
